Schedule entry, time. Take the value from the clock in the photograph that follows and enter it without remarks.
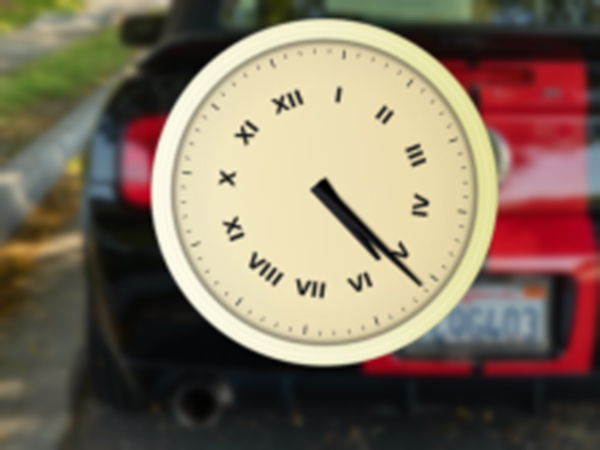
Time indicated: 5:26
